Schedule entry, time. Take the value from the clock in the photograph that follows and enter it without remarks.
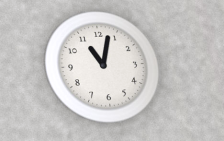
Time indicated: 11:03
